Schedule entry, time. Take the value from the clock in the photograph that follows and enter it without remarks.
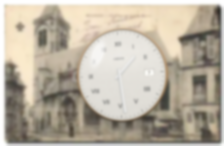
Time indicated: 1:29
